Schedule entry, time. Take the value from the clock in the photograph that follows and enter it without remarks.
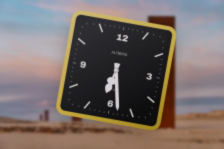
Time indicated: 6:28
